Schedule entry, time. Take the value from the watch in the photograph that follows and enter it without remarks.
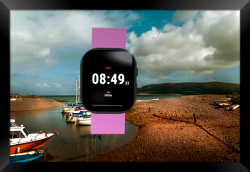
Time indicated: 8:49
